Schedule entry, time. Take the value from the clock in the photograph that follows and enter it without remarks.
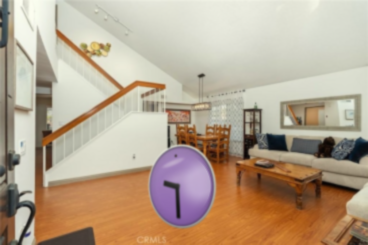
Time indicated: 9:30
